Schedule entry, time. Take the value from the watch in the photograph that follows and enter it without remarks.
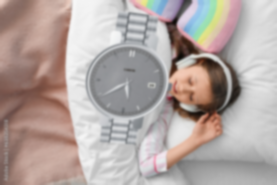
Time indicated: 5:39
